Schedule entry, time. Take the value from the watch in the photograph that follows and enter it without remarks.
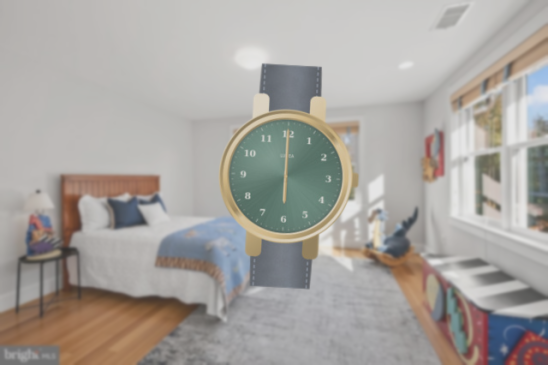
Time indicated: 6:00
